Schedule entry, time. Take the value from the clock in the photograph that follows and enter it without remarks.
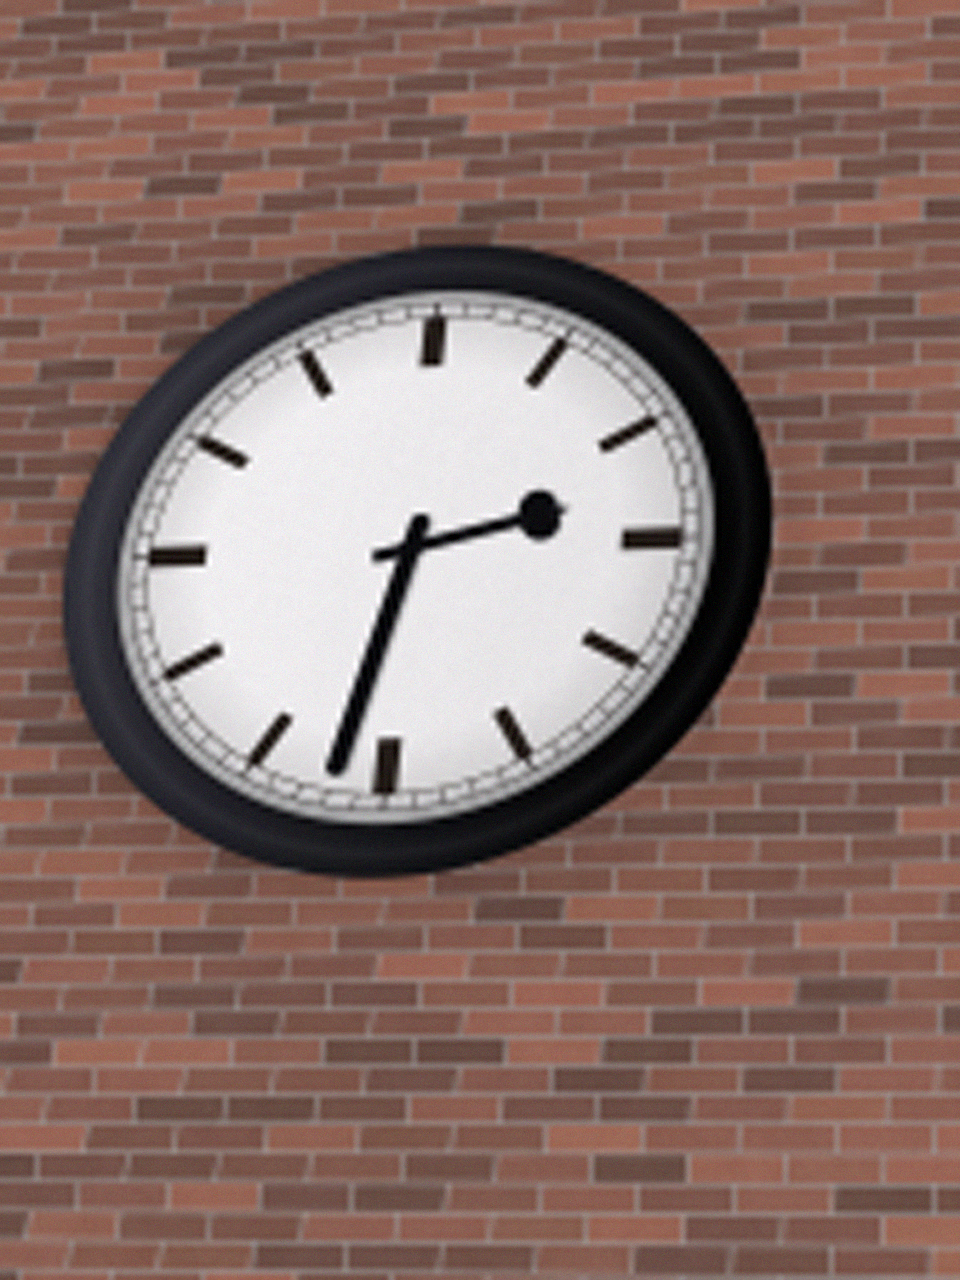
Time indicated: 2:32
